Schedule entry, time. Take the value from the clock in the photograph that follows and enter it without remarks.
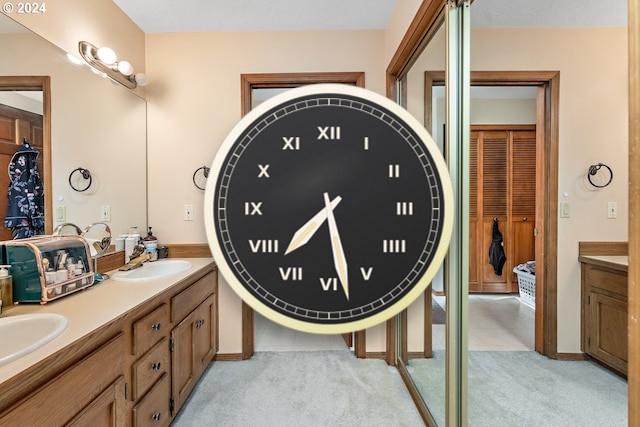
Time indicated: 7:28
